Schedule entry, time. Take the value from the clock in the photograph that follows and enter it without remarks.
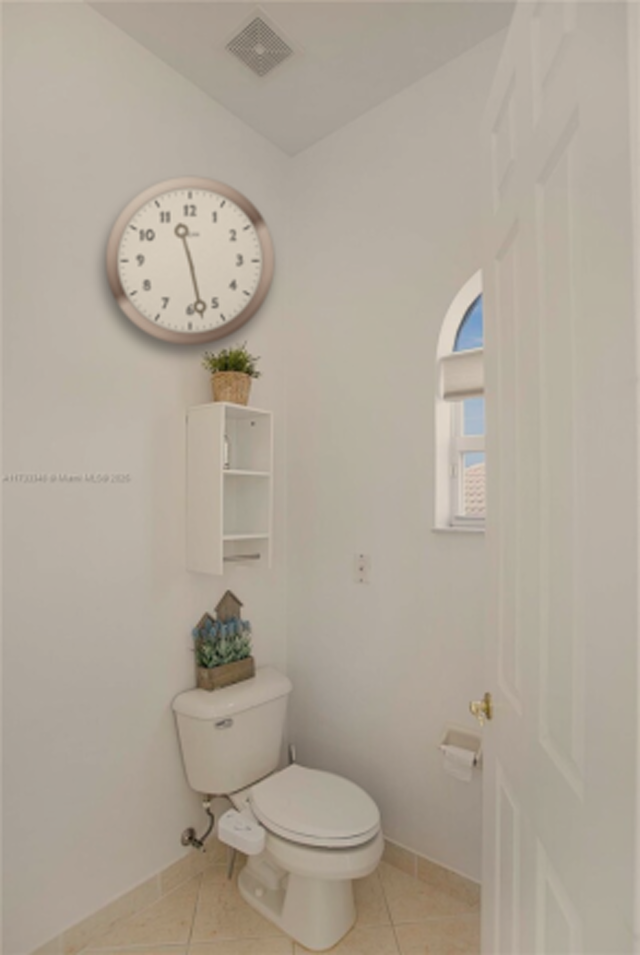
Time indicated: 11:28
